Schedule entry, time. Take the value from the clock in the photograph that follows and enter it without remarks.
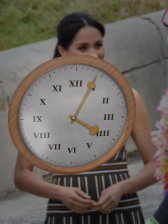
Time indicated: 4:04
